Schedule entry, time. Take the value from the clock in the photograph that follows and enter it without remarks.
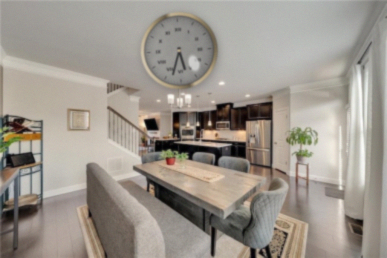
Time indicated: 5:33
